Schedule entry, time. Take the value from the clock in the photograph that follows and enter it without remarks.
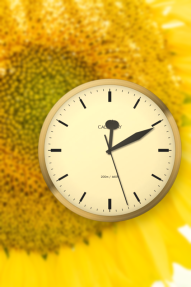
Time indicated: 12:10:27
